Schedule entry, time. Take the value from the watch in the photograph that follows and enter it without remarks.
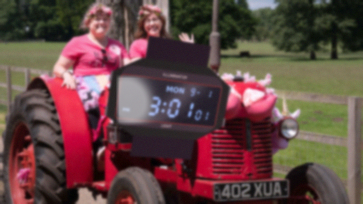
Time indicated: 3:01
